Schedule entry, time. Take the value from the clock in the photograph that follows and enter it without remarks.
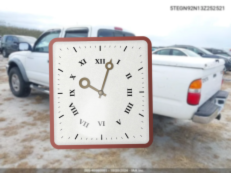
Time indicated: 10:03
